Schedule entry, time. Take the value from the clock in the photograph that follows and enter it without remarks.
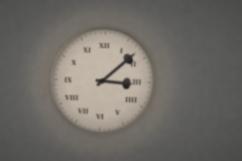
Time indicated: 3:08
